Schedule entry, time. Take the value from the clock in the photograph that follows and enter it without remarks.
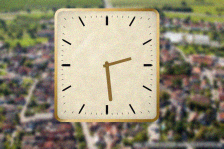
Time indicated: 2:29
